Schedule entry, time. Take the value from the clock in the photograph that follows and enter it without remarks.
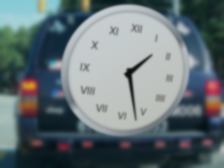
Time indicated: 1:27
